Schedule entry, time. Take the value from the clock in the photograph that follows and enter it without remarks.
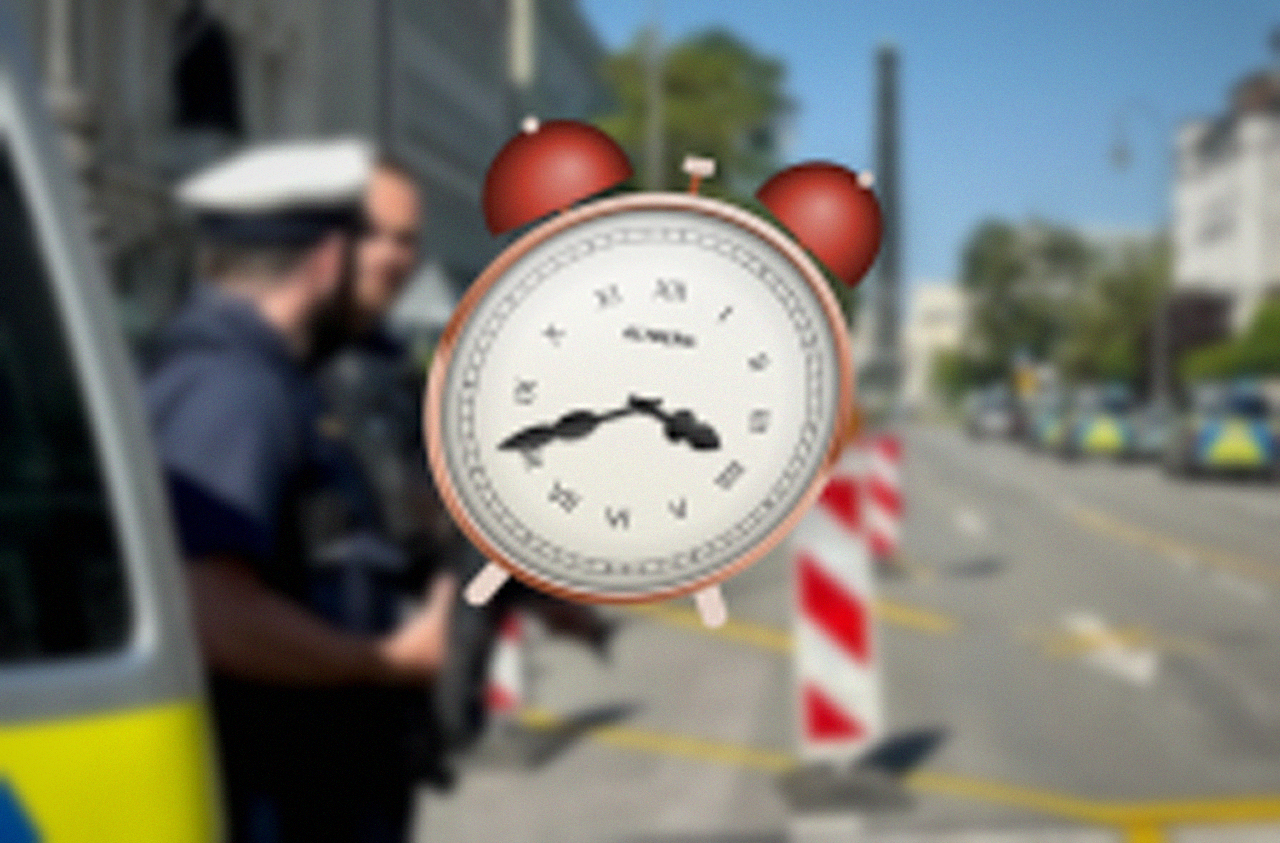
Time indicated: 3:41
